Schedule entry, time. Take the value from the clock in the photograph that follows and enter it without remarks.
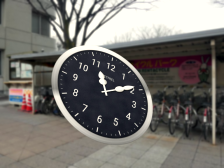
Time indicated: 11:09
